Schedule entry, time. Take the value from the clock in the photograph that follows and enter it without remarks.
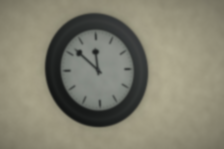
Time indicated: 11:52
